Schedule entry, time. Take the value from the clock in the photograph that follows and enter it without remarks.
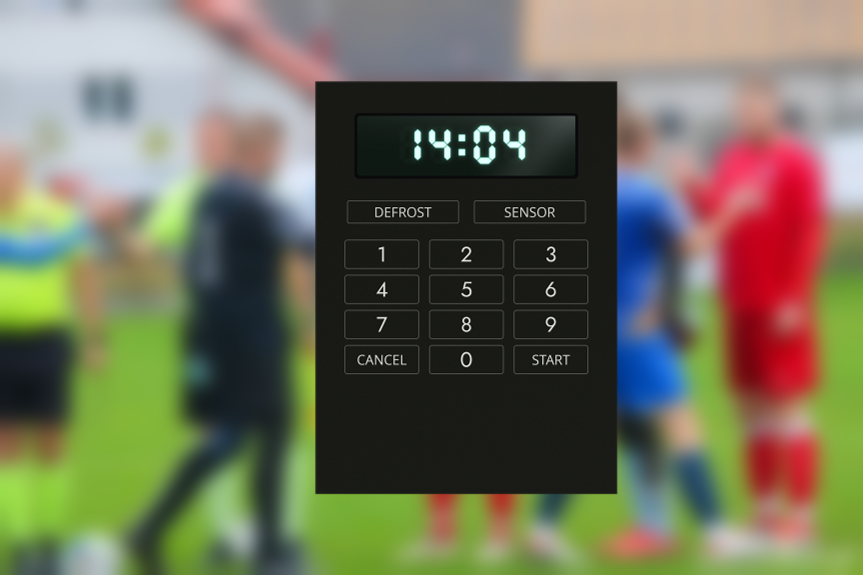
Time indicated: 14:04
